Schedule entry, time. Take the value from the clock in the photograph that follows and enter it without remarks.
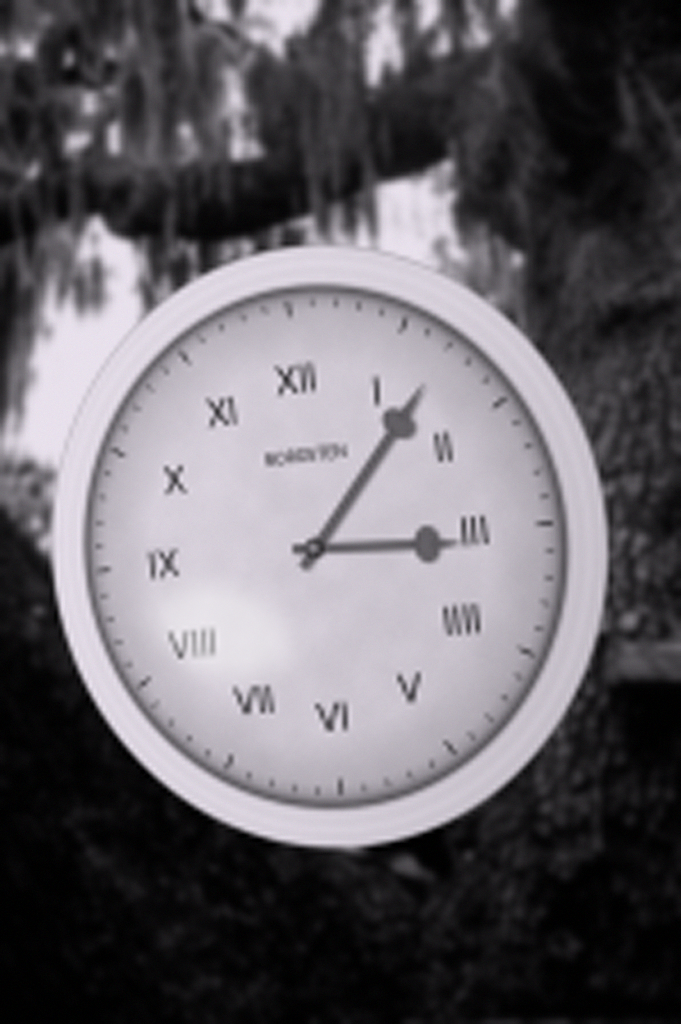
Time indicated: 3:07
